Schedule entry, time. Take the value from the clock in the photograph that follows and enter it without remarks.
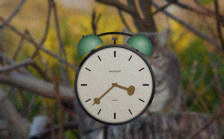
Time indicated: 3:38
